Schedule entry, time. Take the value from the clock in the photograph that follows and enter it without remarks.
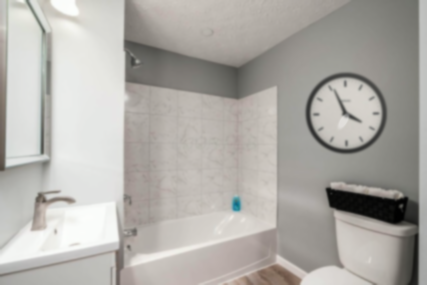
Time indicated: 3:56
